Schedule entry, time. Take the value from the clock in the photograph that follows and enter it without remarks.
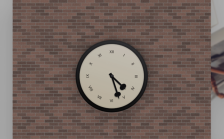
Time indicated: 4:27
